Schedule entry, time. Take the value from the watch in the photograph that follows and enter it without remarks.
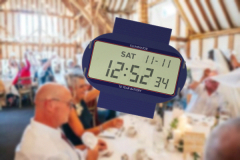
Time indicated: 12:52:34
